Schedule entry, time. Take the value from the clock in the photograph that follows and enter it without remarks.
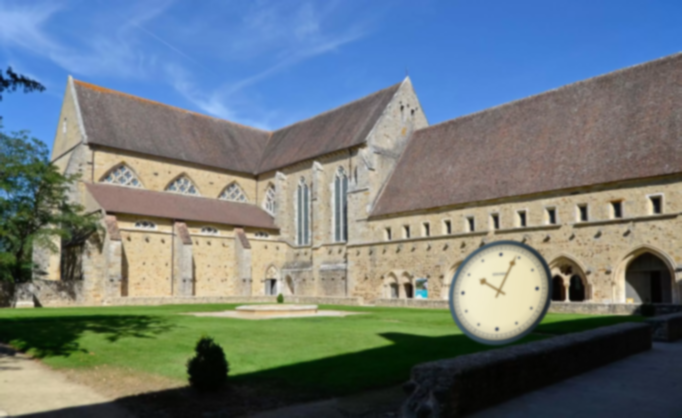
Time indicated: 10:04
